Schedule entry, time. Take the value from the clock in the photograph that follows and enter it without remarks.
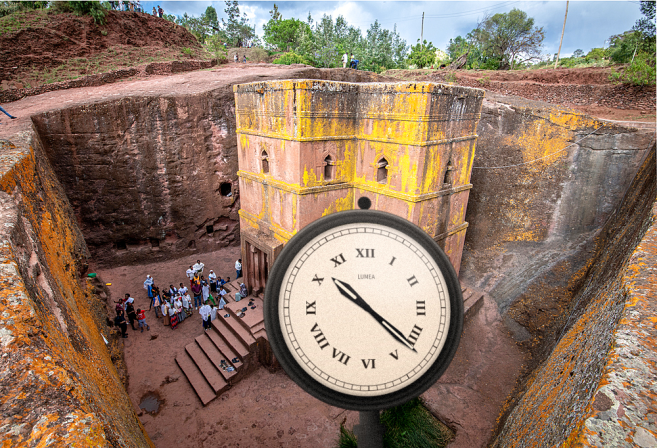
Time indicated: 10:22
